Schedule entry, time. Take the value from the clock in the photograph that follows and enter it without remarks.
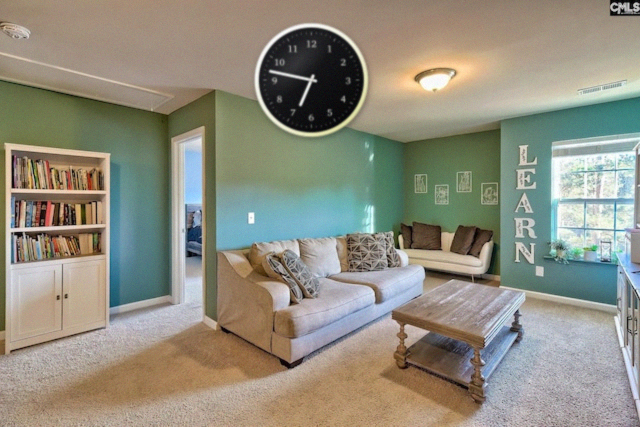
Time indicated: 6:47
